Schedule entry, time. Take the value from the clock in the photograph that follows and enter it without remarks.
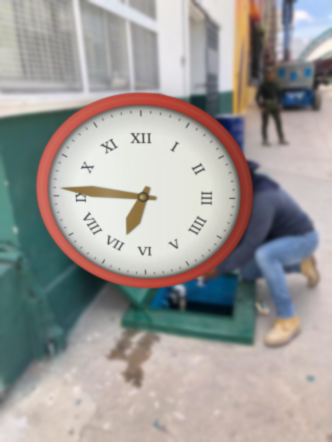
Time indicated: 6:46
